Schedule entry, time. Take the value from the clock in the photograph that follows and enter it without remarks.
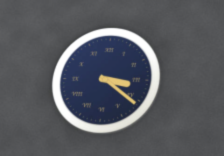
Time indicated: 3:21
